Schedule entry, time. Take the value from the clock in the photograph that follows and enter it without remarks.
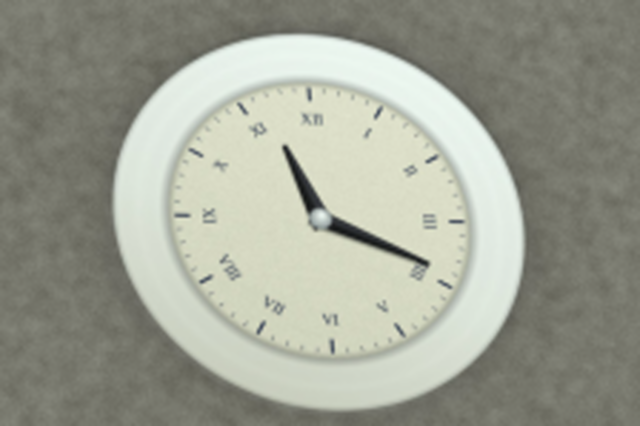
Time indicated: 11:19
